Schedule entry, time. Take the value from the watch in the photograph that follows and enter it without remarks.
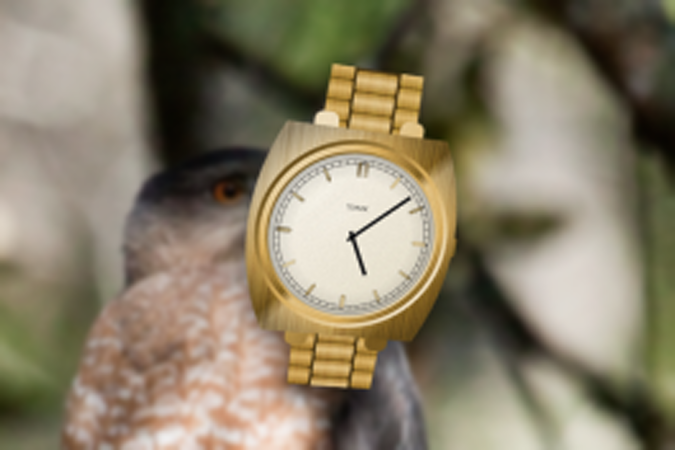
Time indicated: 5:08
